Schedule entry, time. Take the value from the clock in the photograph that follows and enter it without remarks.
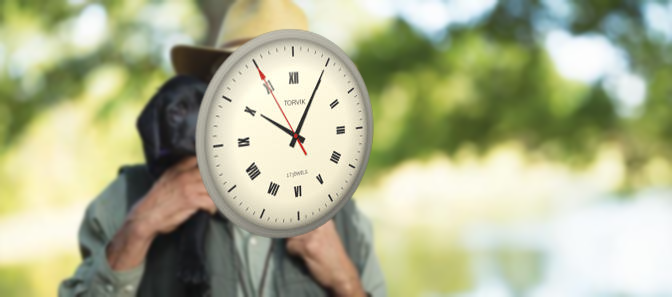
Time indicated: 10:04:55
